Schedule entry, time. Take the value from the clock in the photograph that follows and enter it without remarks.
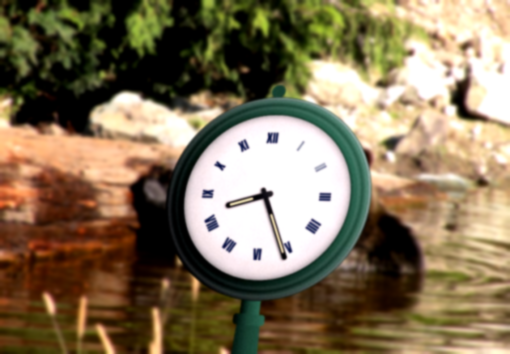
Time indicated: 8:26
